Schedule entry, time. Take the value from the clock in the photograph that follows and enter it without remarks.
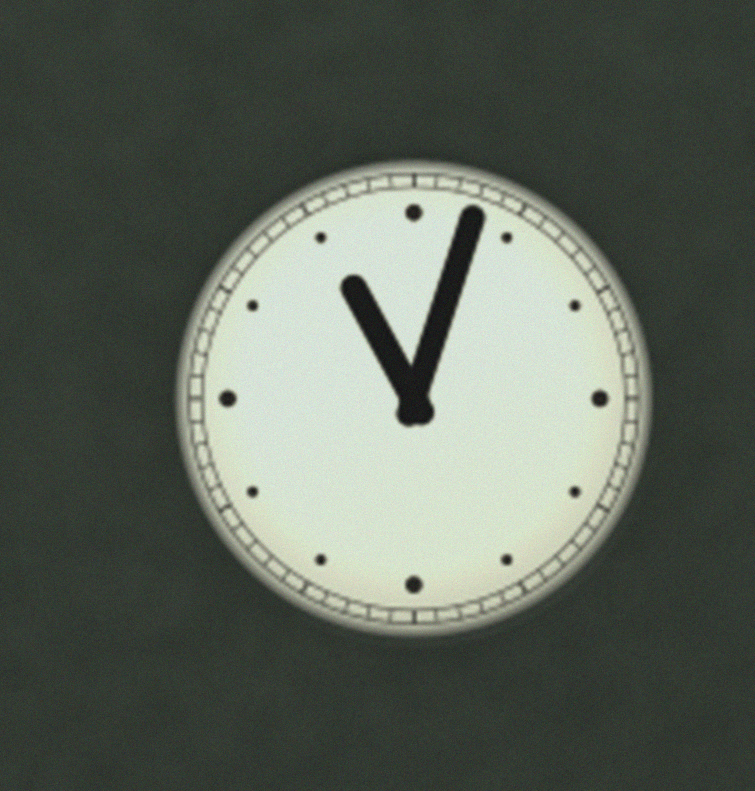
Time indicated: 11:03
